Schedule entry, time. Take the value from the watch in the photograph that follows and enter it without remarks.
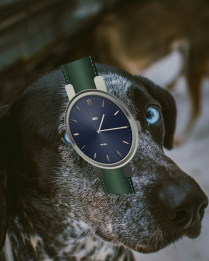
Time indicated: 1:15
